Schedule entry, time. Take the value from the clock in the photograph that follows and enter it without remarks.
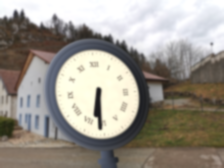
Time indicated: 6:31
